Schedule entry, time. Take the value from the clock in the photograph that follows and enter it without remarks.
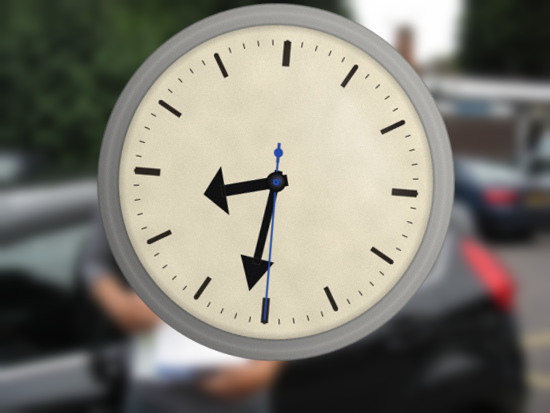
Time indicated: 8:31:30
